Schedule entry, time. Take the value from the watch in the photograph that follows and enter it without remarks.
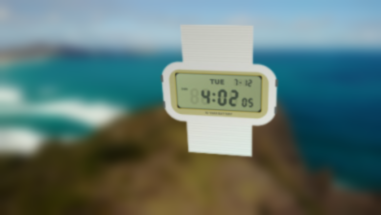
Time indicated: 4:02
